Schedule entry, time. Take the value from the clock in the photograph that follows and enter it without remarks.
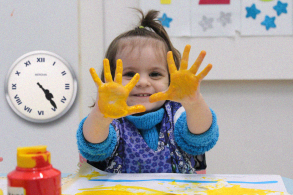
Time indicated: 4:24
